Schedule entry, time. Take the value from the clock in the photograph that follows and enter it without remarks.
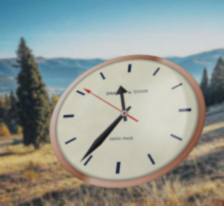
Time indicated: 11:35:51
